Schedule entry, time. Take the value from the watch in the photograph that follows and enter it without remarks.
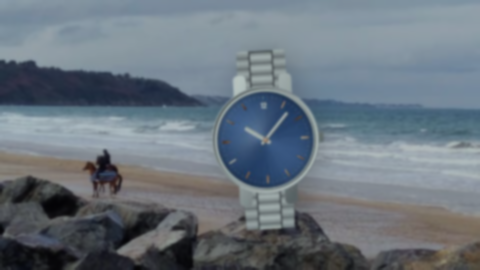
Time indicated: 10:07
